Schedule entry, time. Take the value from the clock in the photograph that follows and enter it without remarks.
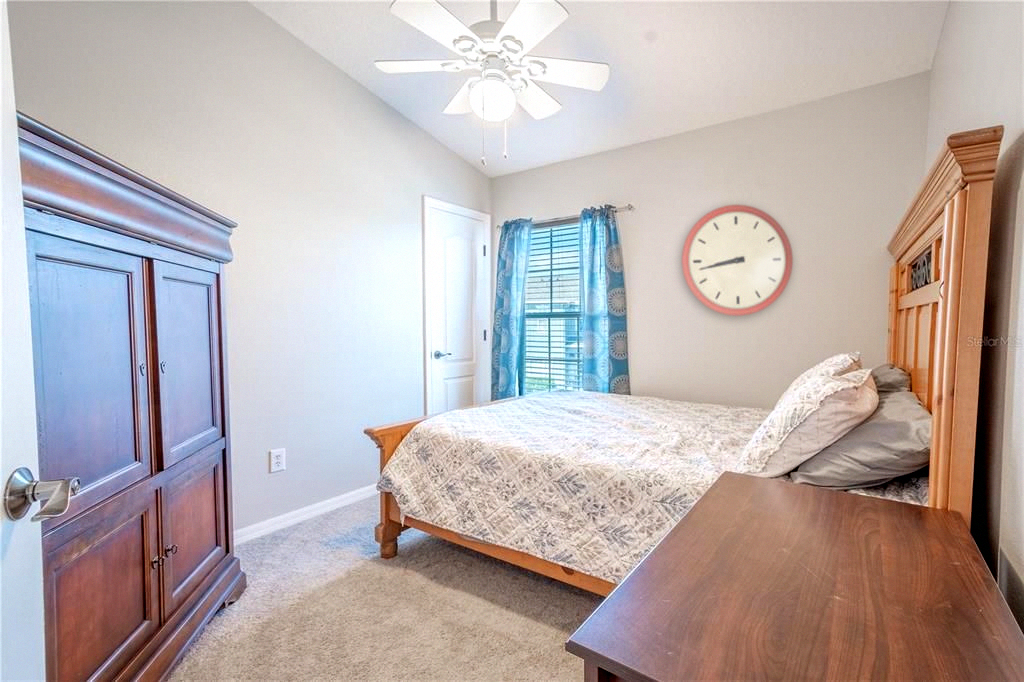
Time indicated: 8:43
